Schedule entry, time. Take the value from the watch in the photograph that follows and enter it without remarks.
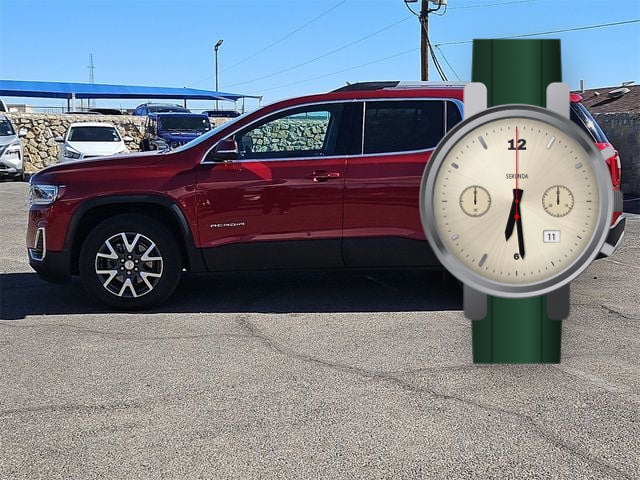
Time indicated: 6:29
